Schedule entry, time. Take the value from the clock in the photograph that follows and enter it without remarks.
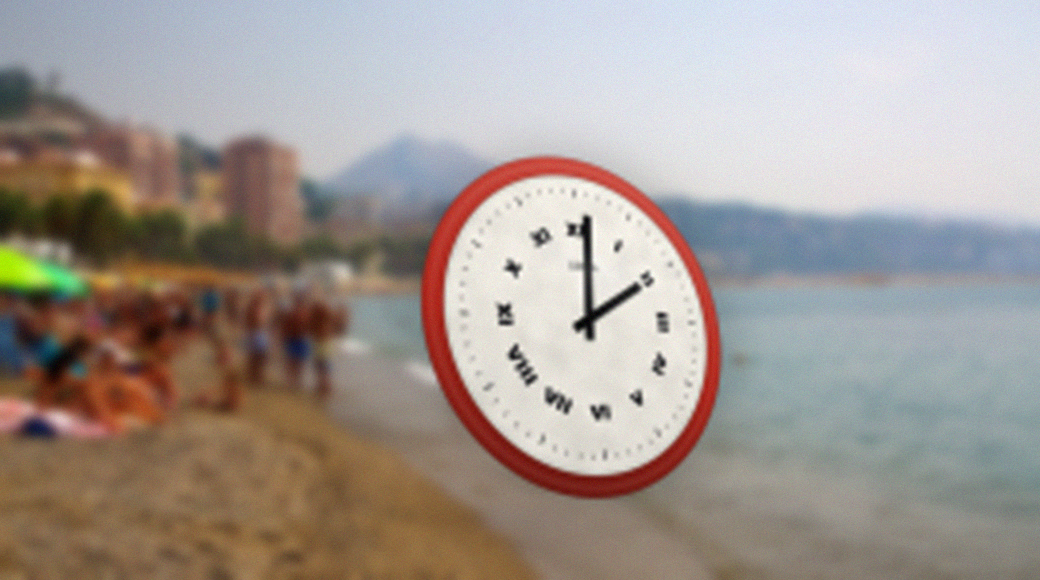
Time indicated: 2:01
